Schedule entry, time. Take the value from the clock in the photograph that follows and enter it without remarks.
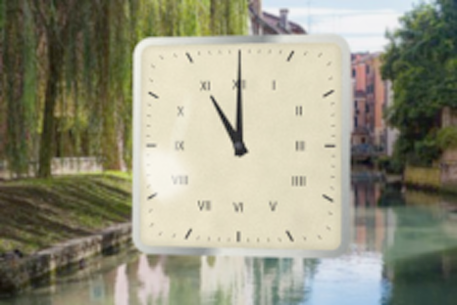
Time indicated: 11:00
